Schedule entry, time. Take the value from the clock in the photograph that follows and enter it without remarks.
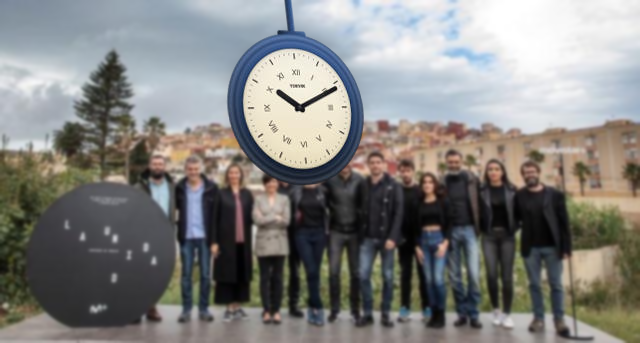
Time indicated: 10:11
